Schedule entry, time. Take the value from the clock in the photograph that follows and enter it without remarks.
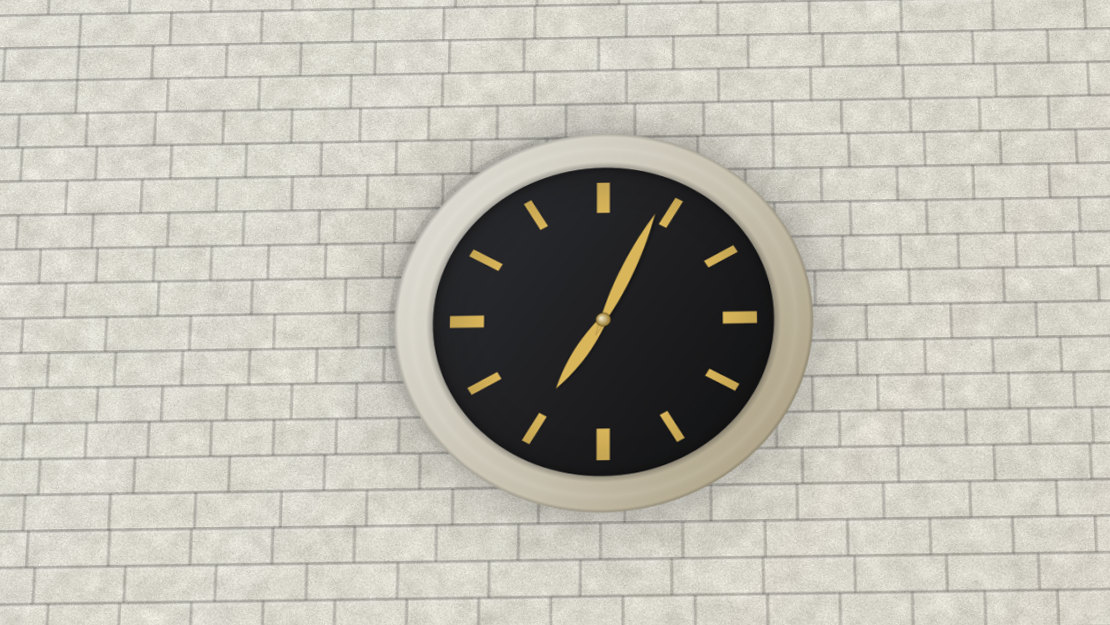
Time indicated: 7:04
